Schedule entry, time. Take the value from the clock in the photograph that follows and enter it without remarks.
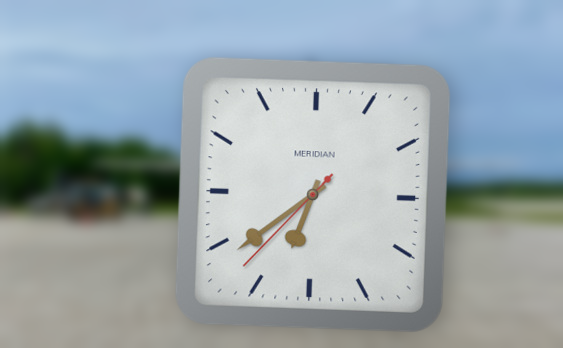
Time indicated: 6:38:37
